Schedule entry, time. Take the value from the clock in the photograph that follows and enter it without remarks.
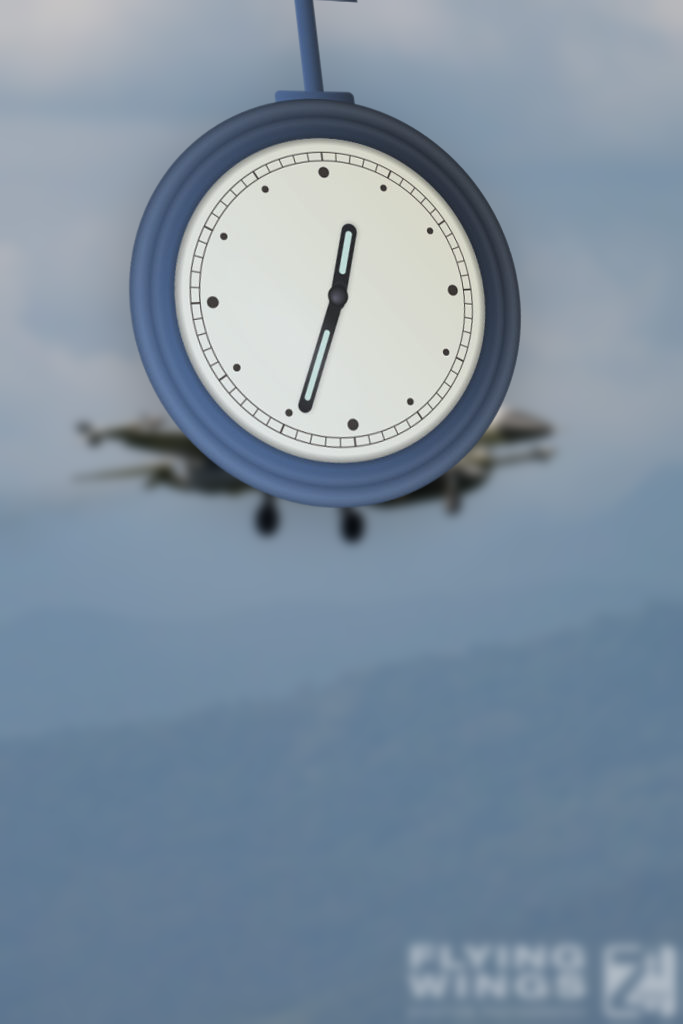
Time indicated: 12:34
